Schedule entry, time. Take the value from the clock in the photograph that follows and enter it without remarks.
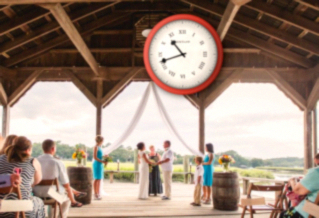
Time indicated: 10:42
